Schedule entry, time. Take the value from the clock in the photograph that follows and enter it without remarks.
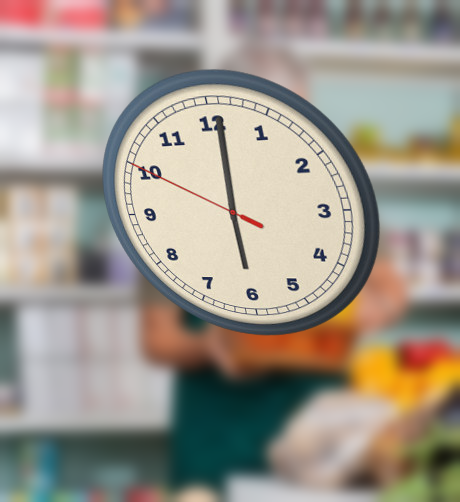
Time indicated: 6:00:50
